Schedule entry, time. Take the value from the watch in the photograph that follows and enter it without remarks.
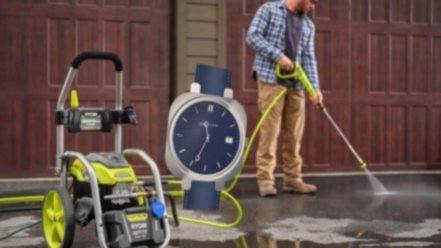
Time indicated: 11:34
